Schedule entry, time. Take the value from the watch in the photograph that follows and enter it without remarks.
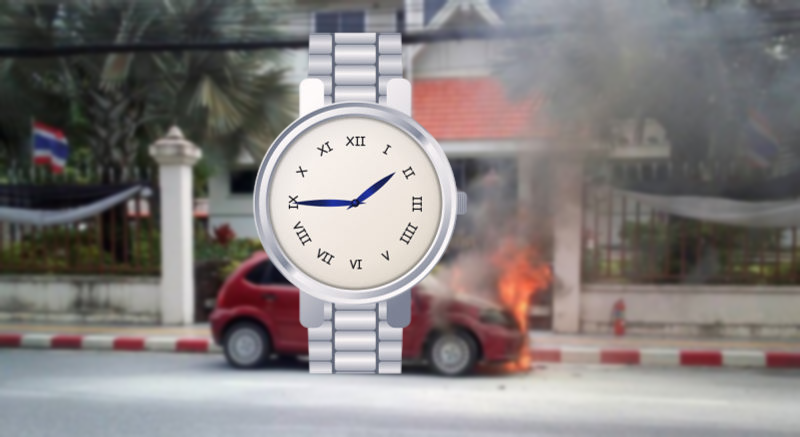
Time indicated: 1:45
